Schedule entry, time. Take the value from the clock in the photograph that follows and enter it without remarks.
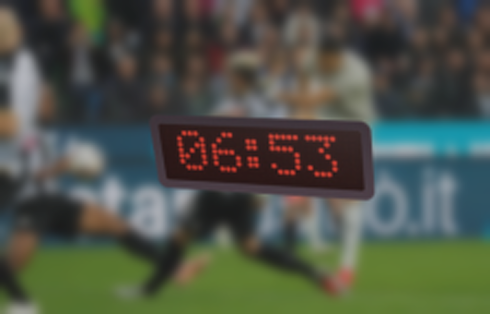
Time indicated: 6:53
